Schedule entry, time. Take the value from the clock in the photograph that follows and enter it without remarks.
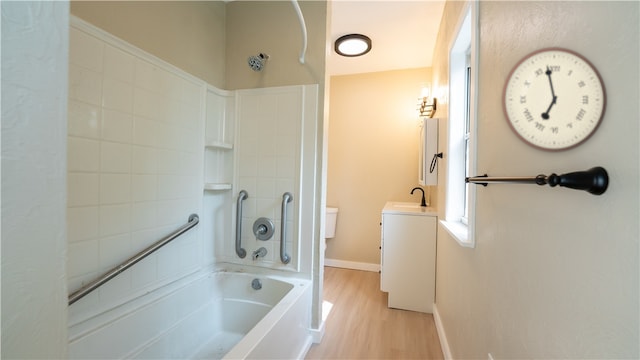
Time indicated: 6:58
